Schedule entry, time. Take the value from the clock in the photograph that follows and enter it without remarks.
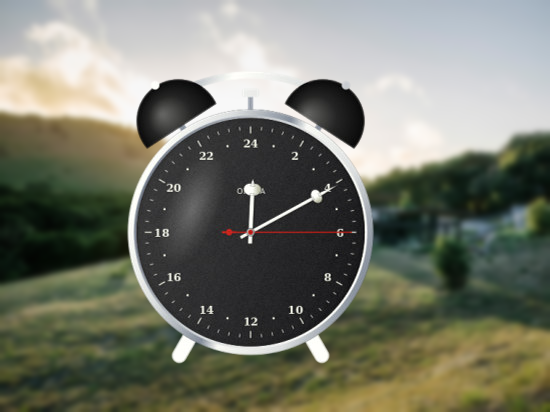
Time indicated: 0:10:15
